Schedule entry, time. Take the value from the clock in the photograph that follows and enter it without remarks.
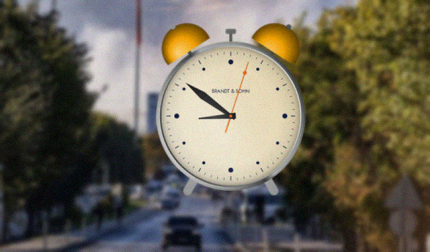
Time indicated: 8:51:03
